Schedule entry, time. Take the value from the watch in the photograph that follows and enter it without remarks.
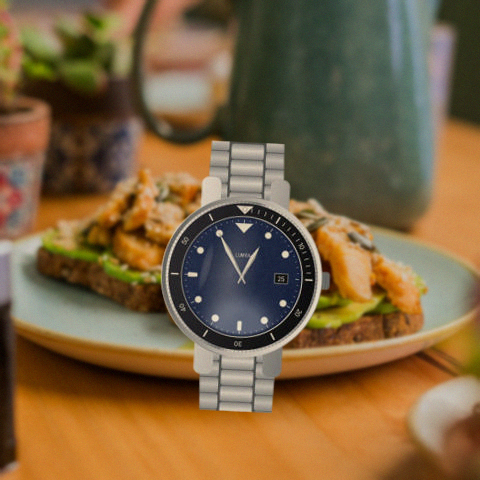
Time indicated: 12:55
